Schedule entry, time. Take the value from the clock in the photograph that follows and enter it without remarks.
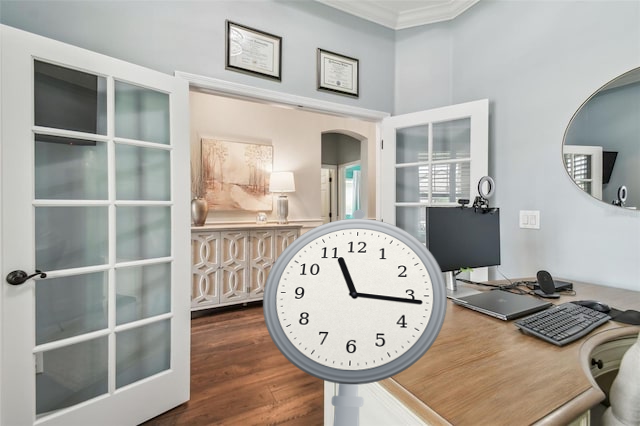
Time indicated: 11:16
